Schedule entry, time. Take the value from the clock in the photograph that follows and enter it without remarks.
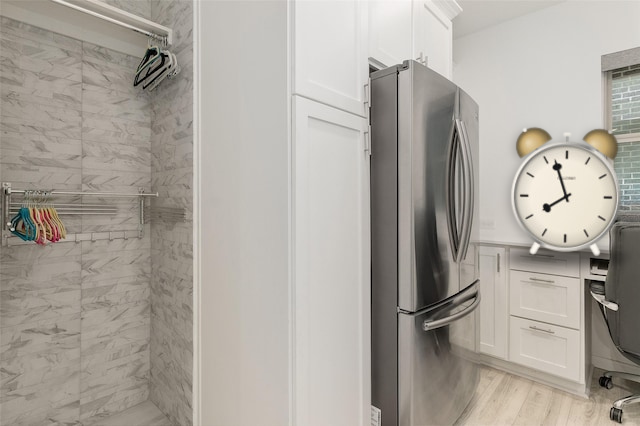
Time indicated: 7:57
